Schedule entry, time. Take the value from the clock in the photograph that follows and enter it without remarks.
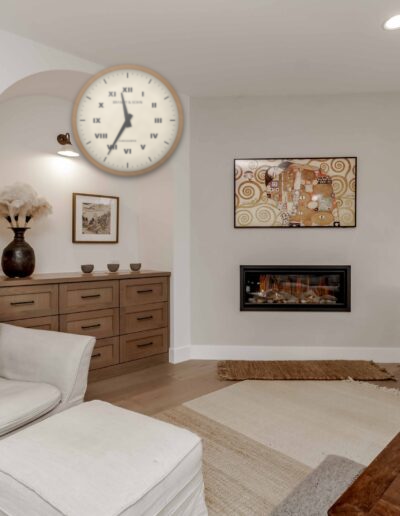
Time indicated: 11:35
